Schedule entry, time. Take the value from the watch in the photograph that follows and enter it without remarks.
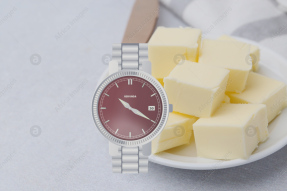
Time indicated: 10:20
